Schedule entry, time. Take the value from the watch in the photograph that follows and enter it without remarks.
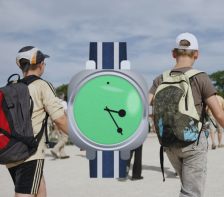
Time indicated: 3:25
